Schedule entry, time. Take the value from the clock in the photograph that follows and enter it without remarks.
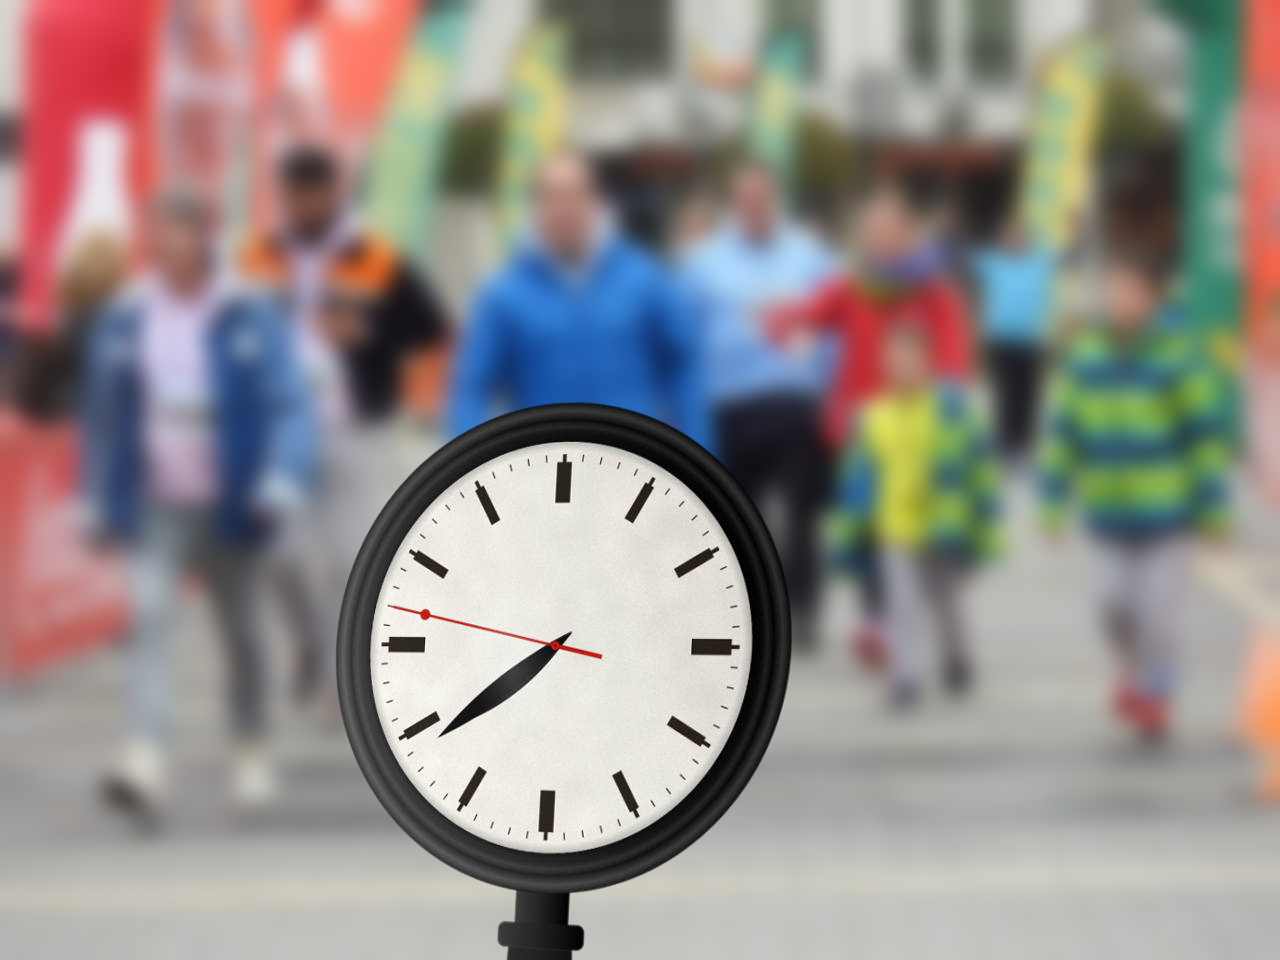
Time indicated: 7:38:47
